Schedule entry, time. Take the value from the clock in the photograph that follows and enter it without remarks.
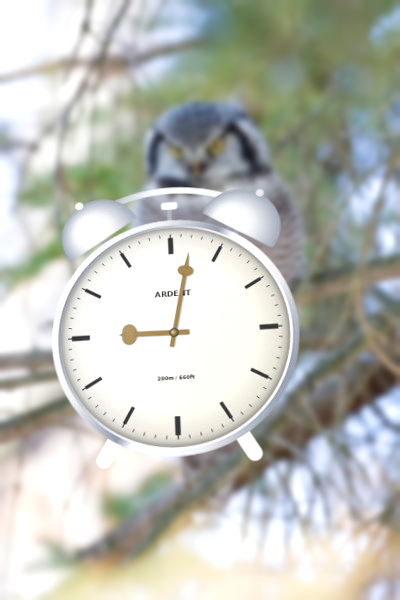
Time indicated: 9:02
